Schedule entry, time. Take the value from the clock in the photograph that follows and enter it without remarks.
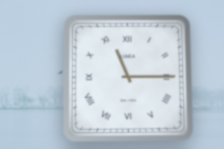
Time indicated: 11:15
